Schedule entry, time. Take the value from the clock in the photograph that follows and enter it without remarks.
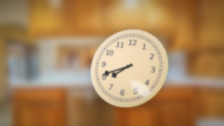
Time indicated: 7:41
